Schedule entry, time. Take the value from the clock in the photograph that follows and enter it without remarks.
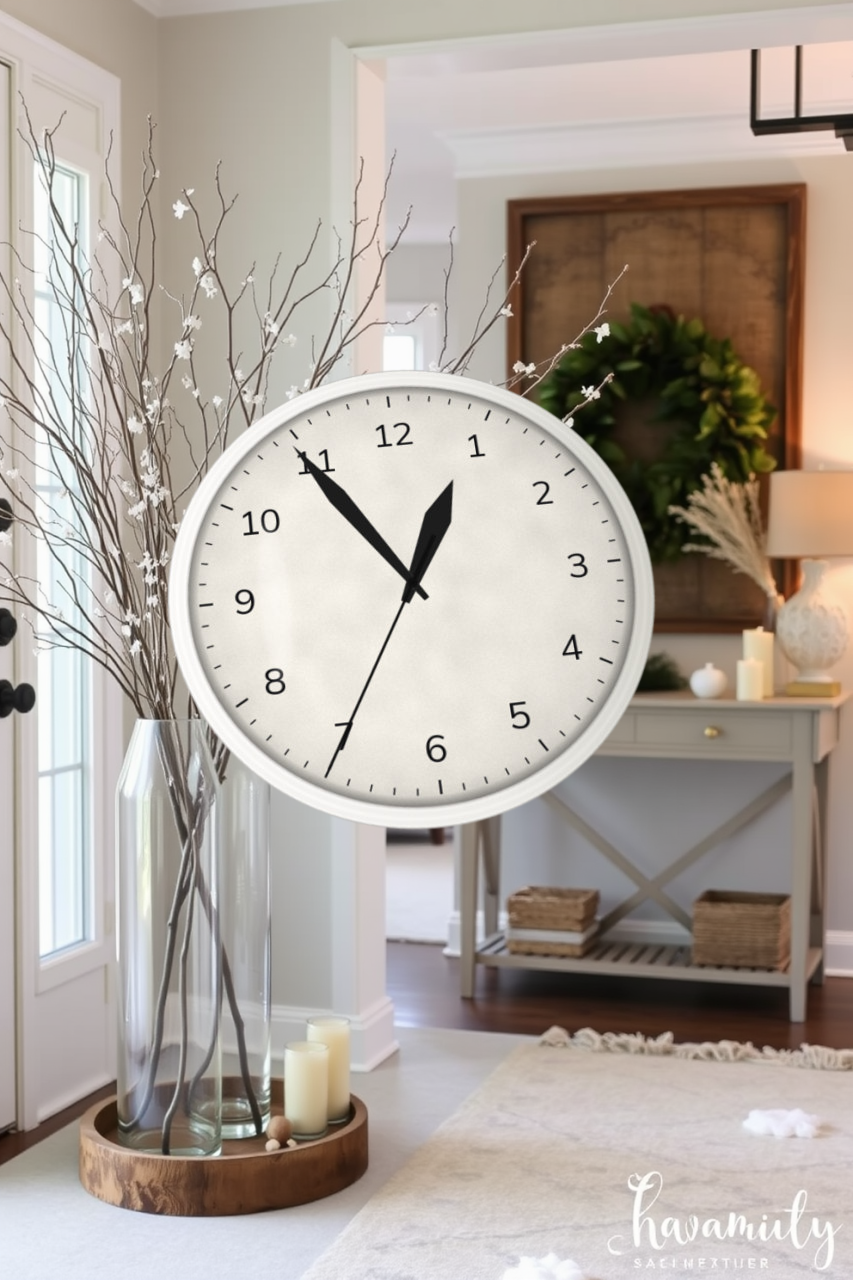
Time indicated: 12:54:35
